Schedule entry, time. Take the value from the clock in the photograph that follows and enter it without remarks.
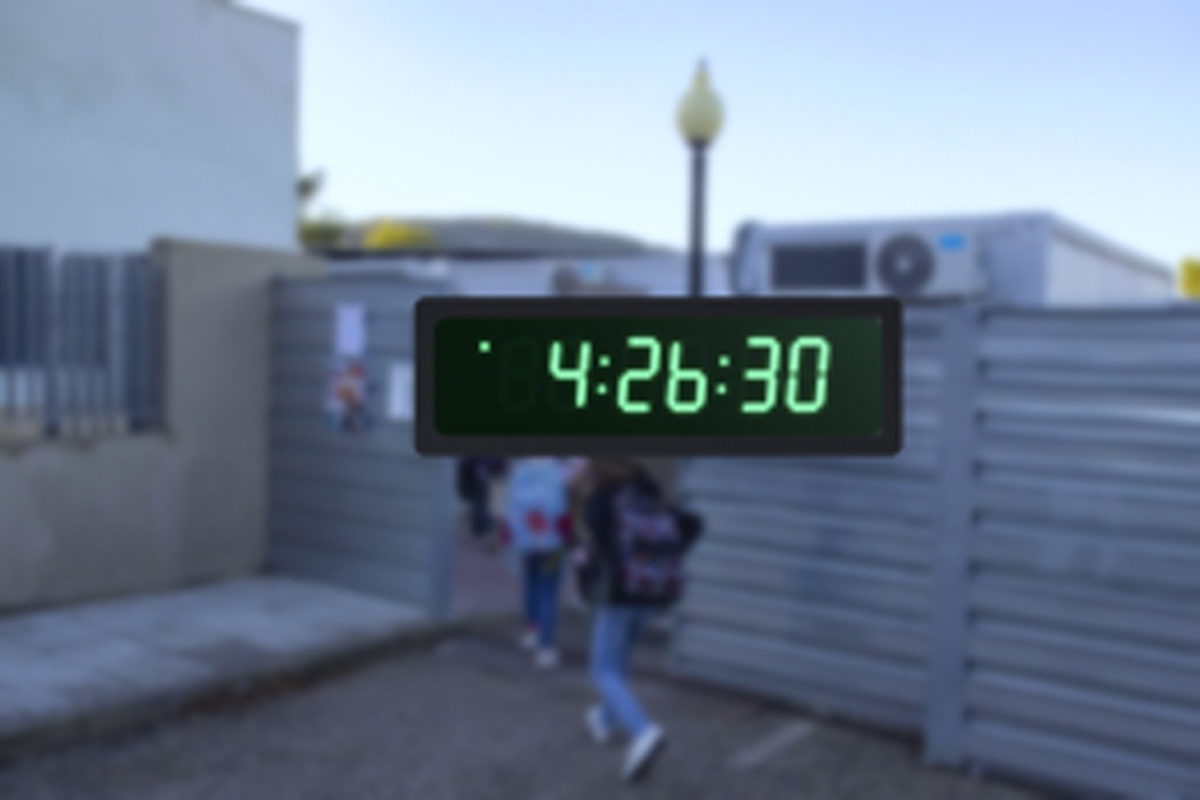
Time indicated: 4:26:30
